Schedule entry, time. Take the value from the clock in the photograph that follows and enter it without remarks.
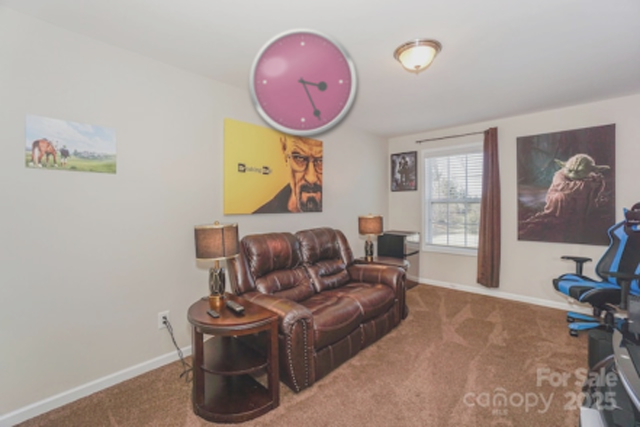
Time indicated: 3:26
